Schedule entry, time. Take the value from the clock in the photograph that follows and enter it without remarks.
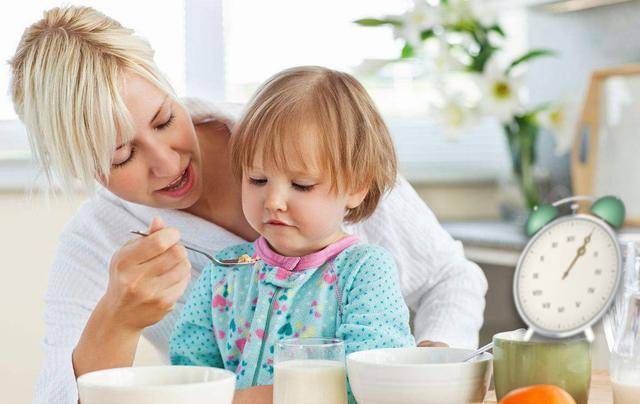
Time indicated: 1:05
